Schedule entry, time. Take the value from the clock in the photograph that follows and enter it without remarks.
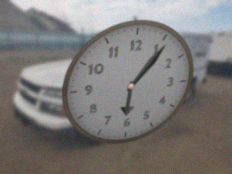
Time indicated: 6:06
